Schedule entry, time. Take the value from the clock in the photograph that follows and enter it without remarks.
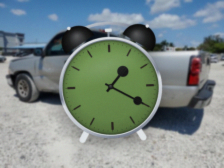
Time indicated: 1:20
